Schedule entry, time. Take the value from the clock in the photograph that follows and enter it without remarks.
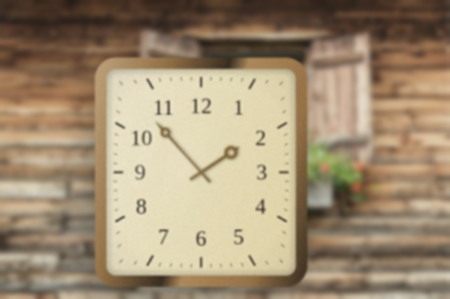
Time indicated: 1:53
